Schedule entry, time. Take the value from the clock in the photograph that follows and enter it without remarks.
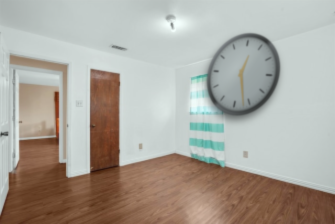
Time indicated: 12:27
